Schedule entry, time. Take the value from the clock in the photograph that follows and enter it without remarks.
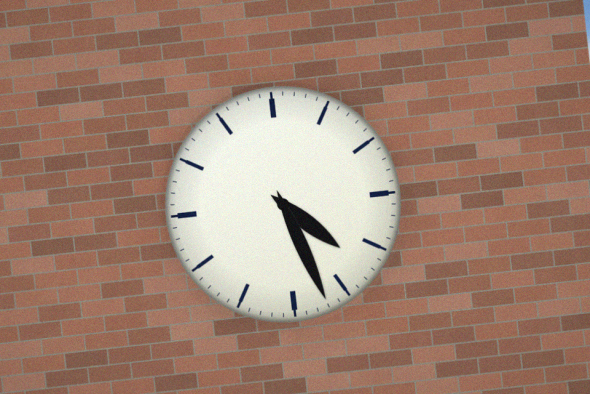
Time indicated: 4:27
